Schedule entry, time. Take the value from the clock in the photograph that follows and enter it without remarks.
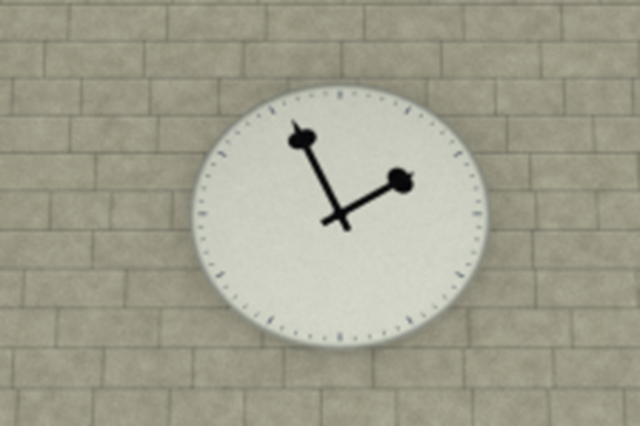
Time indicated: 1:56
